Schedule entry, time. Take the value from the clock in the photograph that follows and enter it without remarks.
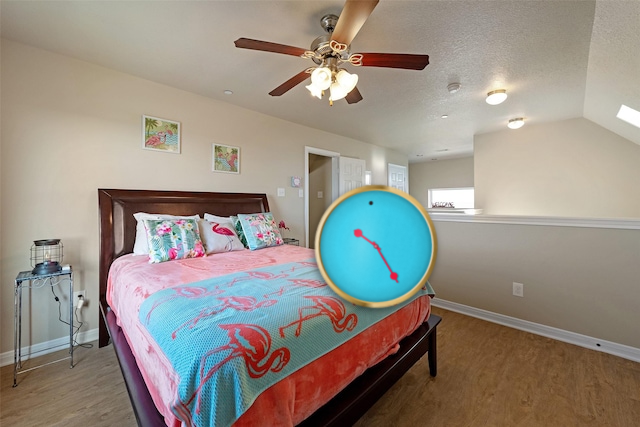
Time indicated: 10:26
